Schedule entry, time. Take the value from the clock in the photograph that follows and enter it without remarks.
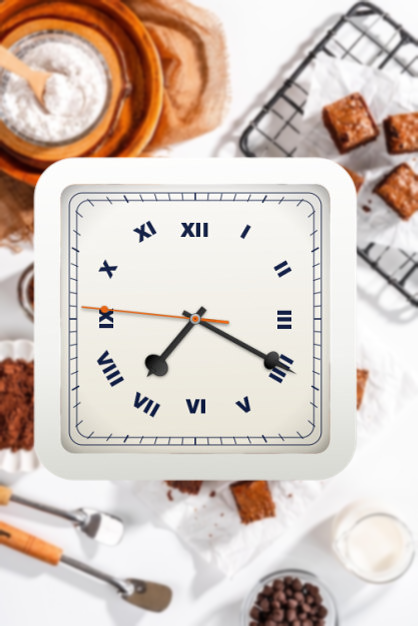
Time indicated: 7:19:46
